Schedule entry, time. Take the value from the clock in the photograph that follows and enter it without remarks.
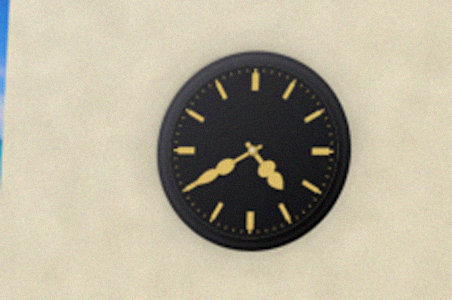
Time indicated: 4:40
